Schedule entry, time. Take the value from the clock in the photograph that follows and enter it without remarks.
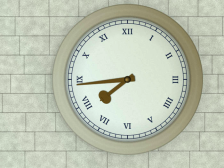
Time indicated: 7:44
